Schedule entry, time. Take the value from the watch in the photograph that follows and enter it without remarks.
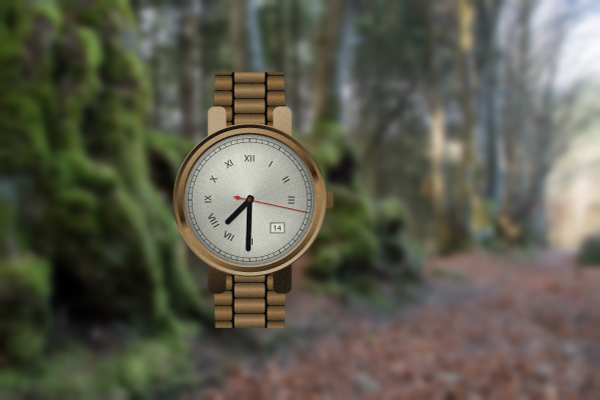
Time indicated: 7:30:17
